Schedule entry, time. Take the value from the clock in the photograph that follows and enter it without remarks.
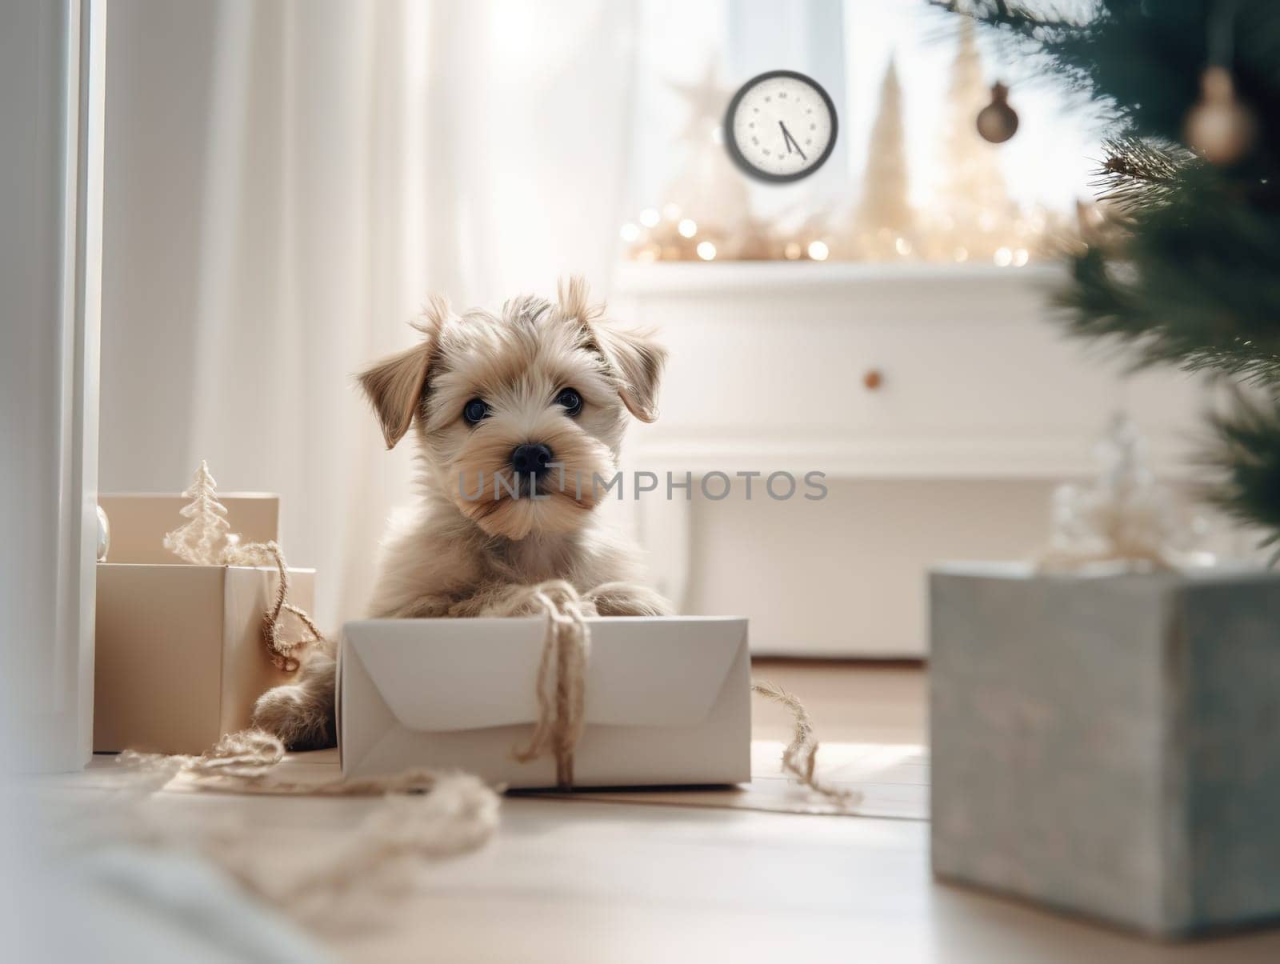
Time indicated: 5:24
